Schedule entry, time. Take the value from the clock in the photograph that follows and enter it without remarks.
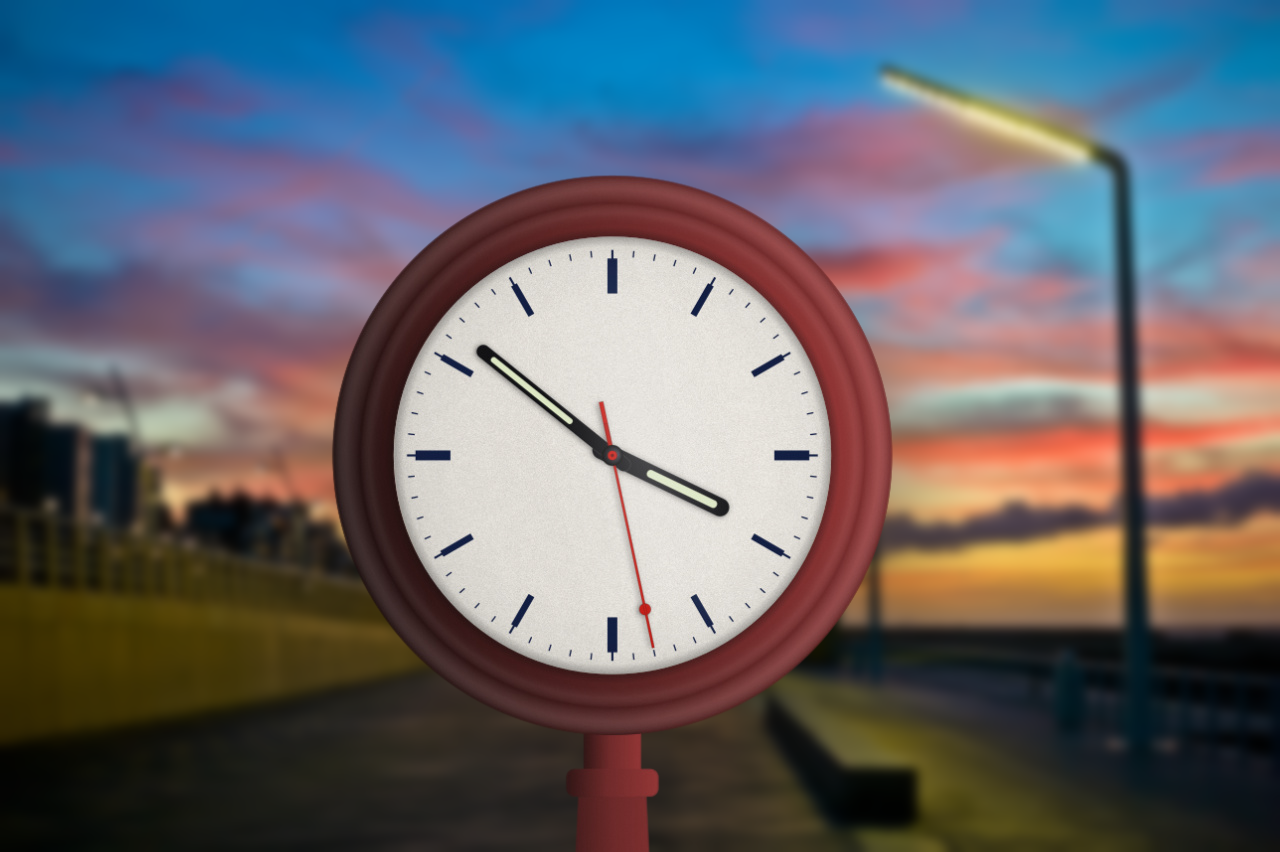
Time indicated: 3:51:28
